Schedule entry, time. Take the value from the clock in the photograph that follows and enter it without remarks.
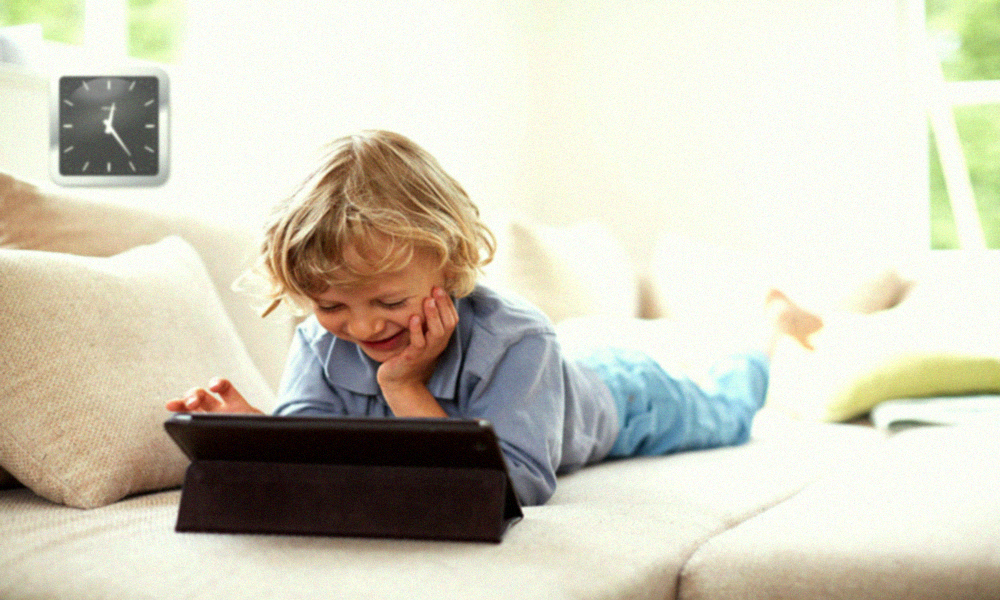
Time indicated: 12:24
